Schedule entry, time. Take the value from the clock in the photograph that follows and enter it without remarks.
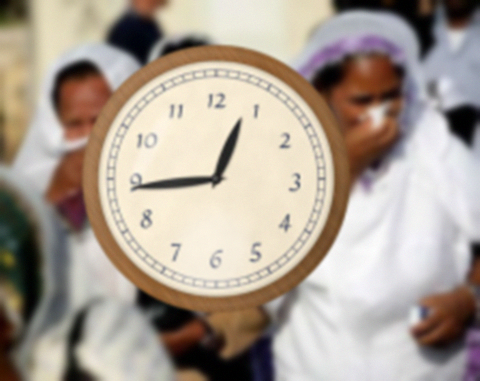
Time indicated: 12:44
